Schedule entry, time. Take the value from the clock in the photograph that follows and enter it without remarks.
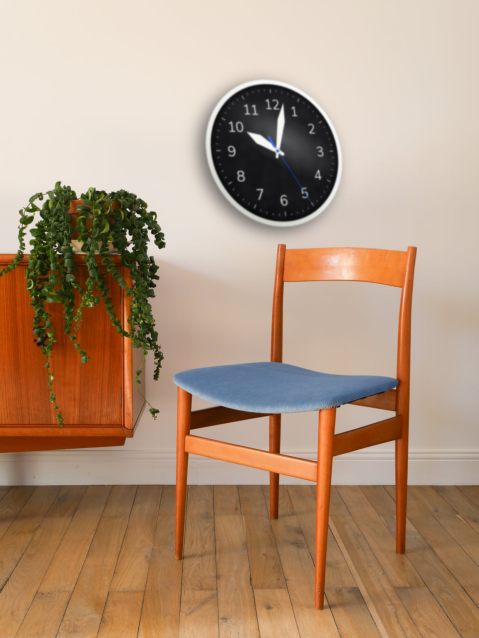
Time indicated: 10:02:25
